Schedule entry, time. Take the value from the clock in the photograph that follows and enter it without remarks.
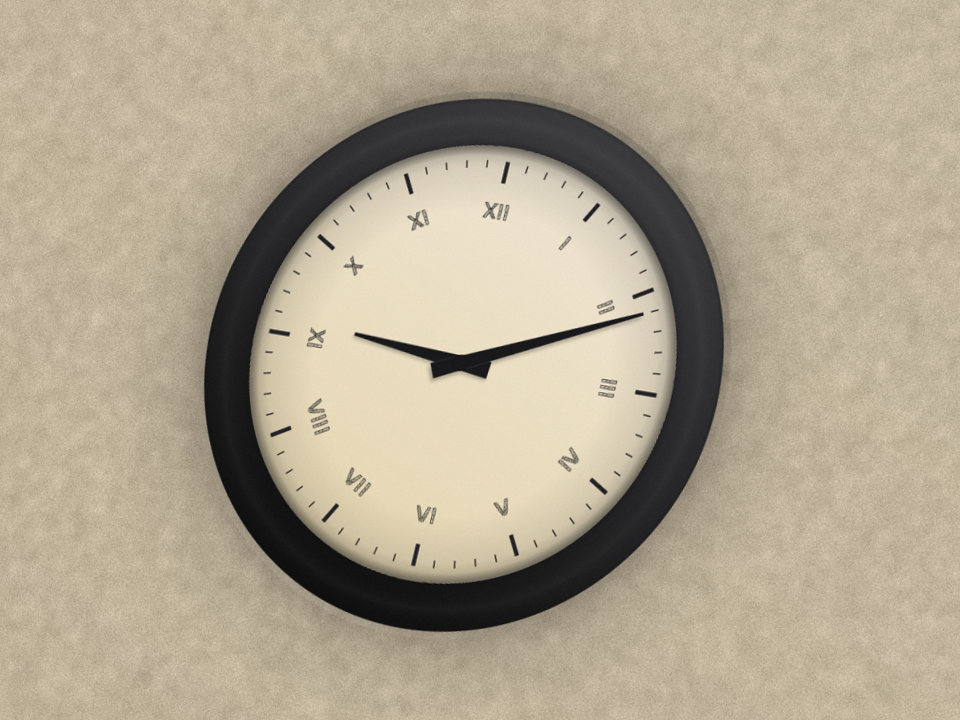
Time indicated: 9:11
